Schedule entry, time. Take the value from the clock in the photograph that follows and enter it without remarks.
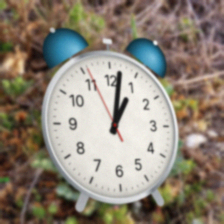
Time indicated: 1:01:56
